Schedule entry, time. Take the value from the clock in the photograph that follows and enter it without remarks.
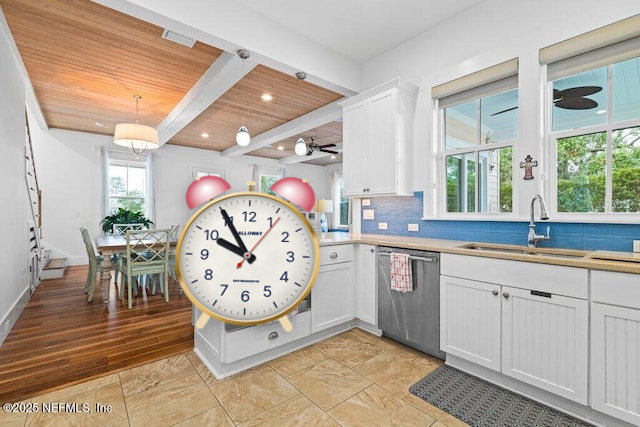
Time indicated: 9:55:06
